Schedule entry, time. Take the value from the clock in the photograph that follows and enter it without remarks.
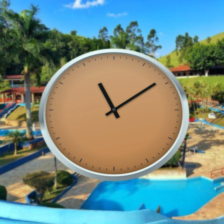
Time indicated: 11:09
